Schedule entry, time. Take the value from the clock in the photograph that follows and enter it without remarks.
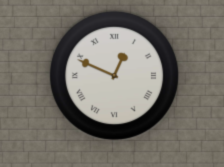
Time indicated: 12:49
